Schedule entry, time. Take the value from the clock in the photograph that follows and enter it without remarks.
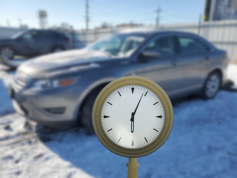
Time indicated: 6:04
